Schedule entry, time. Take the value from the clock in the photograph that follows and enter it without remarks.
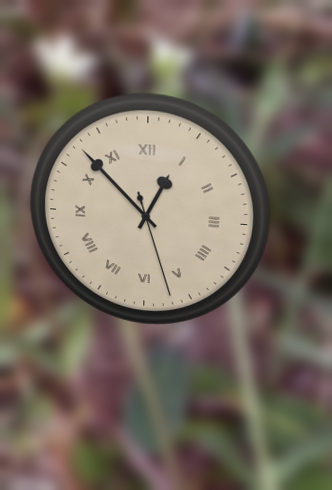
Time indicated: 12:52:27
